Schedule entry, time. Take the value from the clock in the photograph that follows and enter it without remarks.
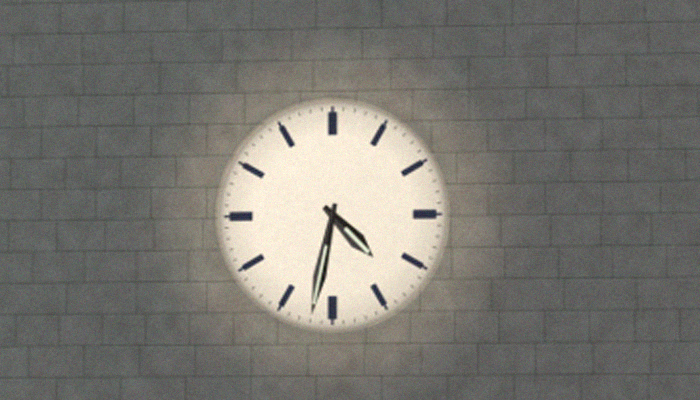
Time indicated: 4:32
